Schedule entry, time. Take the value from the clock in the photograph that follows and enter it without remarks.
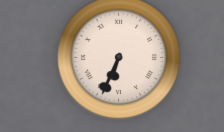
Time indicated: 6:34
